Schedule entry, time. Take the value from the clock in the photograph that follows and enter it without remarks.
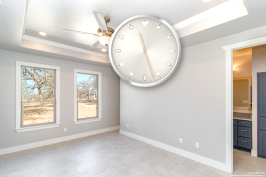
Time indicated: 11:27
